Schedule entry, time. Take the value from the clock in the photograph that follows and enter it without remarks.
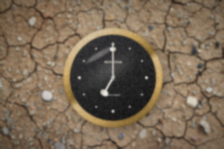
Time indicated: 7:00
